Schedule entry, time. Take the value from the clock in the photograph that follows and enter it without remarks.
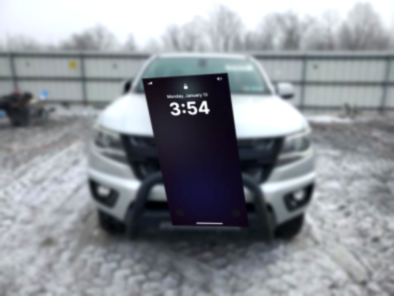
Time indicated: 3:54
